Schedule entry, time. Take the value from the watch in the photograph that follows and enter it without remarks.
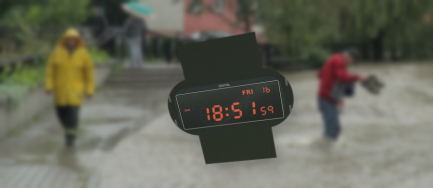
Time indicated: 18:51:59
